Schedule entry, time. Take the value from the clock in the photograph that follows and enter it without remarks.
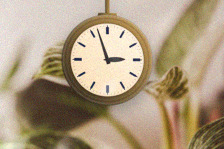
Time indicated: 2:57
